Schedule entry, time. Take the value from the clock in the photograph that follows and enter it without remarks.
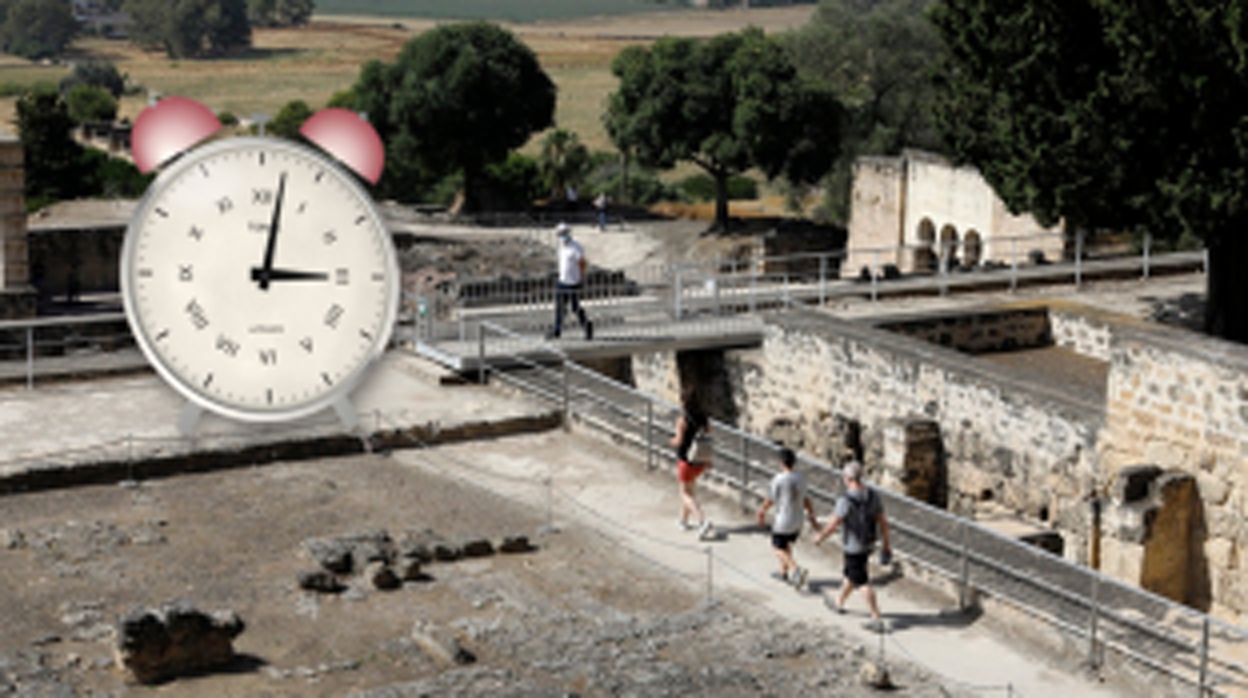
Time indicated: 3:02
